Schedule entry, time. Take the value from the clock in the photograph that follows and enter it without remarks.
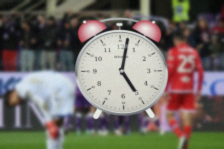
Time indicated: 5:02
